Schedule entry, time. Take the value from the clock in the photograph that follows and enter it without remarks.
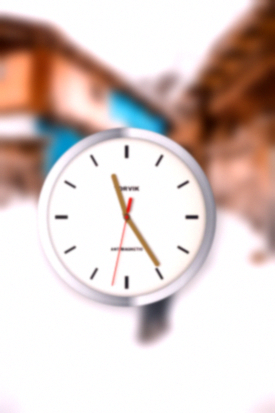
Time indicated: 11:24:32
